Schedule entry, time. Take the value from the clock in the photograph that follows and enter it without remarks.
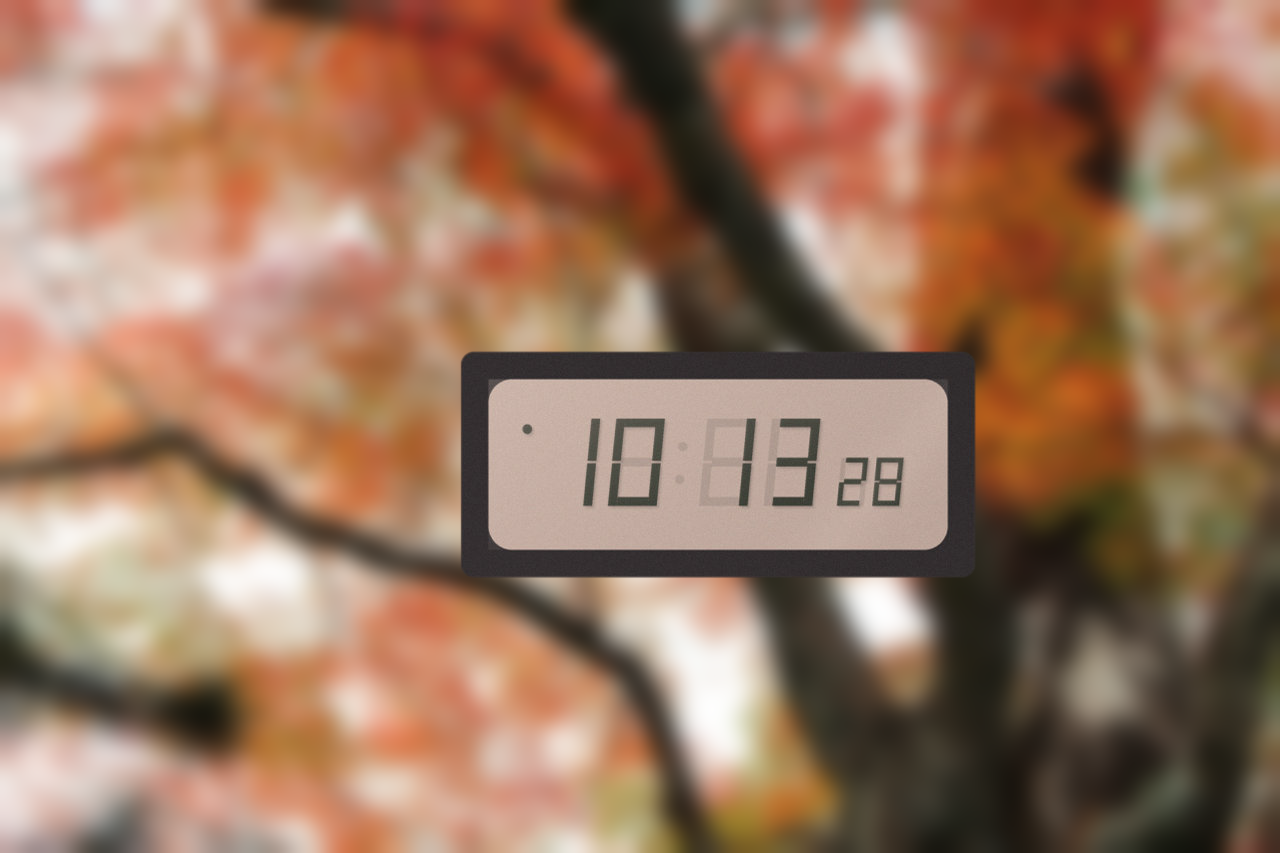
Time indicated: 10:13:28
